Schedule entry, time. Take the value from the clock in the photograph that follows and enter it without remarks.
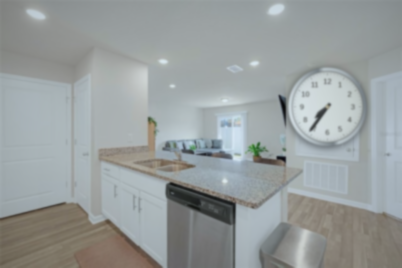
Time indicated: 7:36
